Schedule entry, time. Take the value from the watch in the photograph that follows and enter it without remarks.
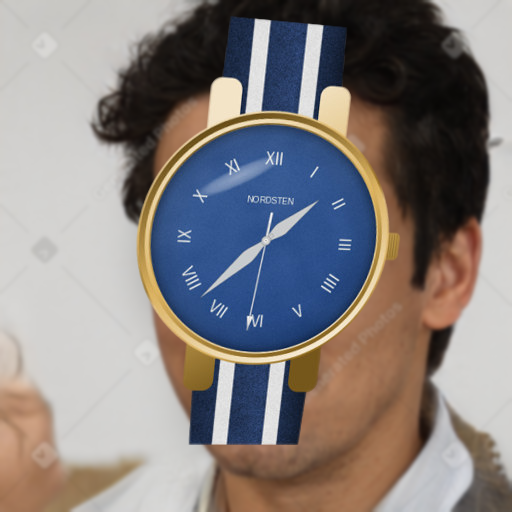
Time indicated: 1:37:31
